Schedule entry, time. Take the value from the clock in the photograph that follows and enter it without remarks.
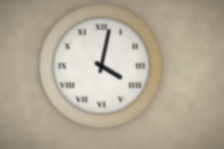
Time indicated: 4:02
